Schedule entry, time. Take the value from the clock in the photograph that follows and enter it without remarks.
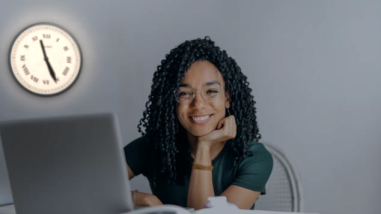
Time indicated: 11:26
